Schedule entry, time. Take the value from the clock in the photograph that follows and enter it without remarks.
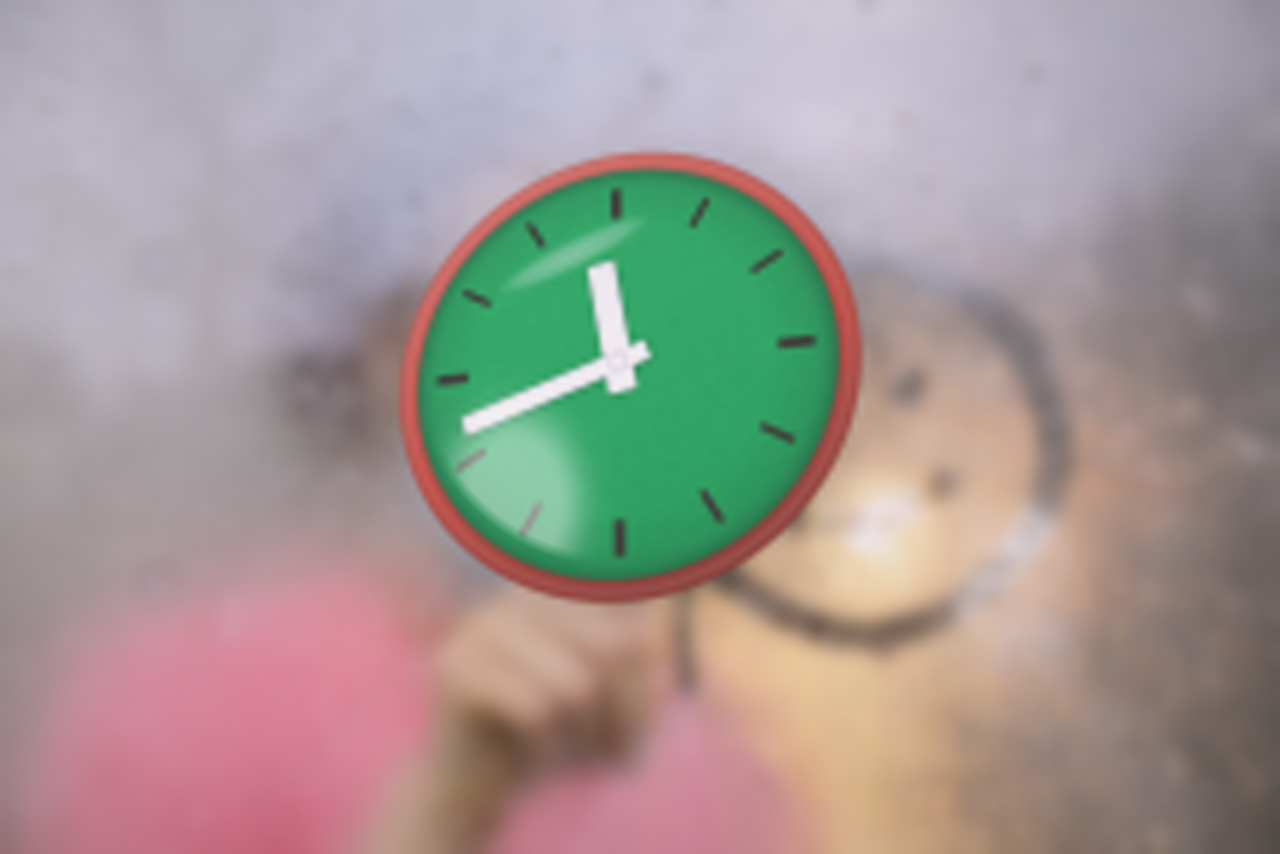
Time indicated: 11:42
